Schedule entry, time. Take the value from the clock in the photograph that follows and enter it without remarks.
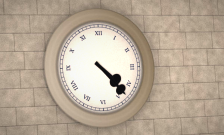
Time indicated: 4:23
